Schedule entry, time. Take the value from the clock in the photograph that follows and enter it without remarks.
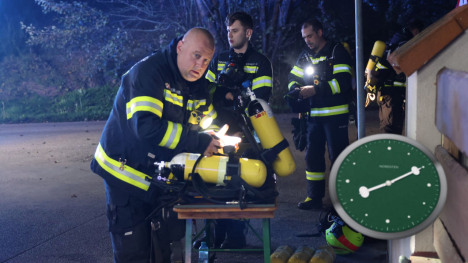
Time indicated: 8:10
